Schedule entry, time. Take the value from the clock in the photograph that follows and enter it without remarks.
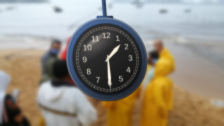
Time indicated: 1:30
